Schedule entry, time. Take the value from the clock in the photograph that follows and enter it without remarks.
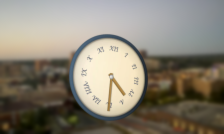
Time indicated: 4:30
